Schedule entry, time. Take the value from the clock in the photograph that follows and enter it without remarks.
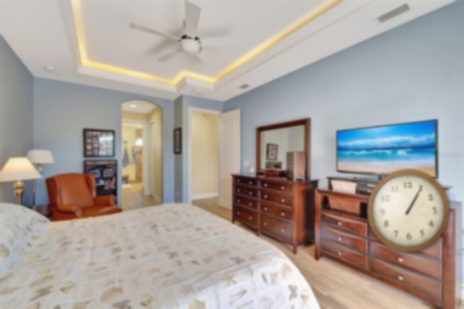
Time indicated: 1:05
